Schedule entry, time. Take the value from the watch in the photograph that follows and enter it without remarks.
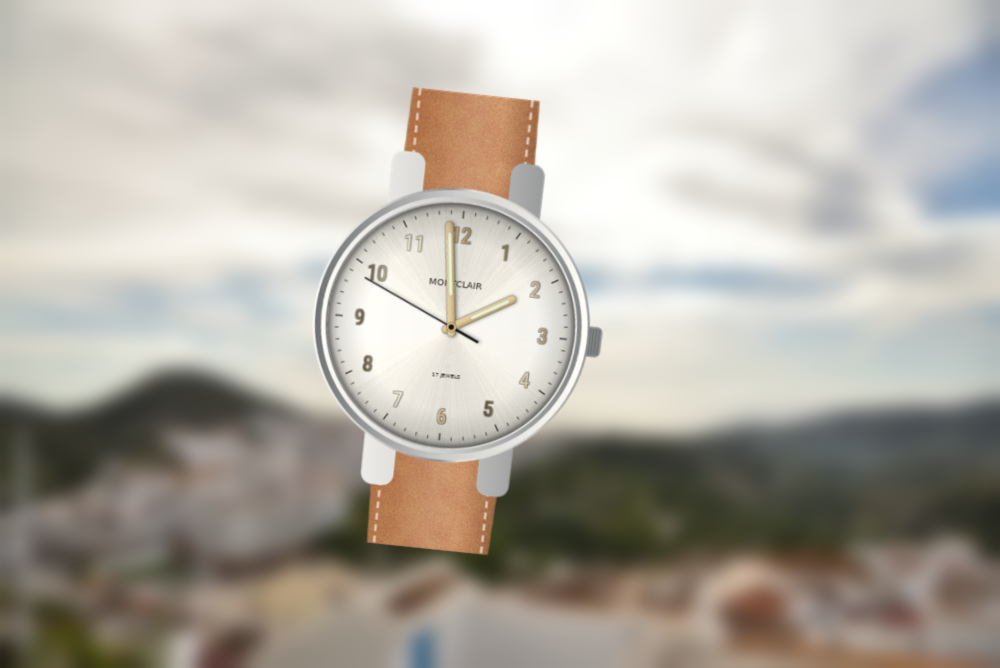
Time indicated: 1:58:49
